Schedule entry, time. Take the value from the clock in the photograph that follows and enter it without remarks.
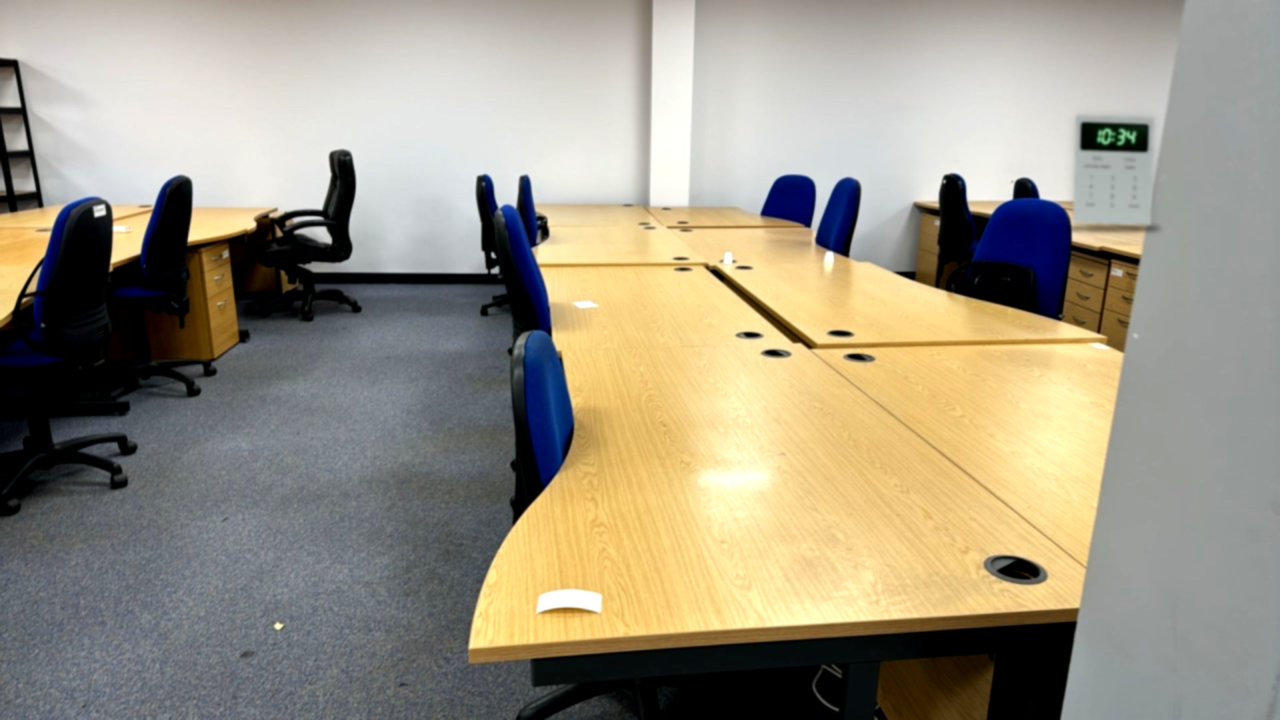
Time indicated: 10:34
